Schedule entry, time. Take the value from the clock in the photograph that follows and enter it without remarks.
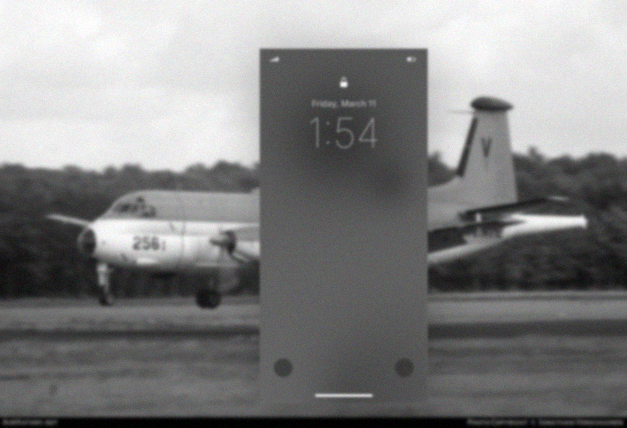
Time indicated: 1:54
